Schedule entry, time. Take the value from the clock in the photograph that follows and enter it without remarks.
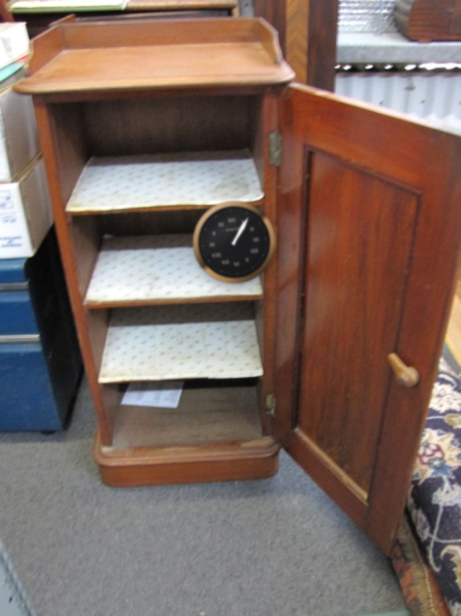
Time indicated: 1:06
